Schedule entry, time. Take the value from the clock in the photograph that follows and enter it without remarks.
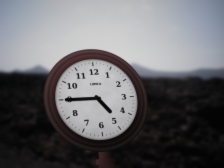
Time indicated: 4:45
